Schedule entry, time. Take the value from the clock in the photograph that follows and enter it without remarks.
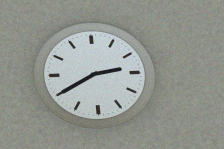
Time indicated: 2:40
